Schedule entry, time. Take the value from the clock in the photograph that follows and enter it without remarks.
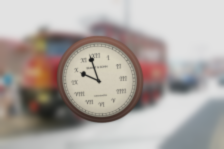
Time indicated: 9:58
